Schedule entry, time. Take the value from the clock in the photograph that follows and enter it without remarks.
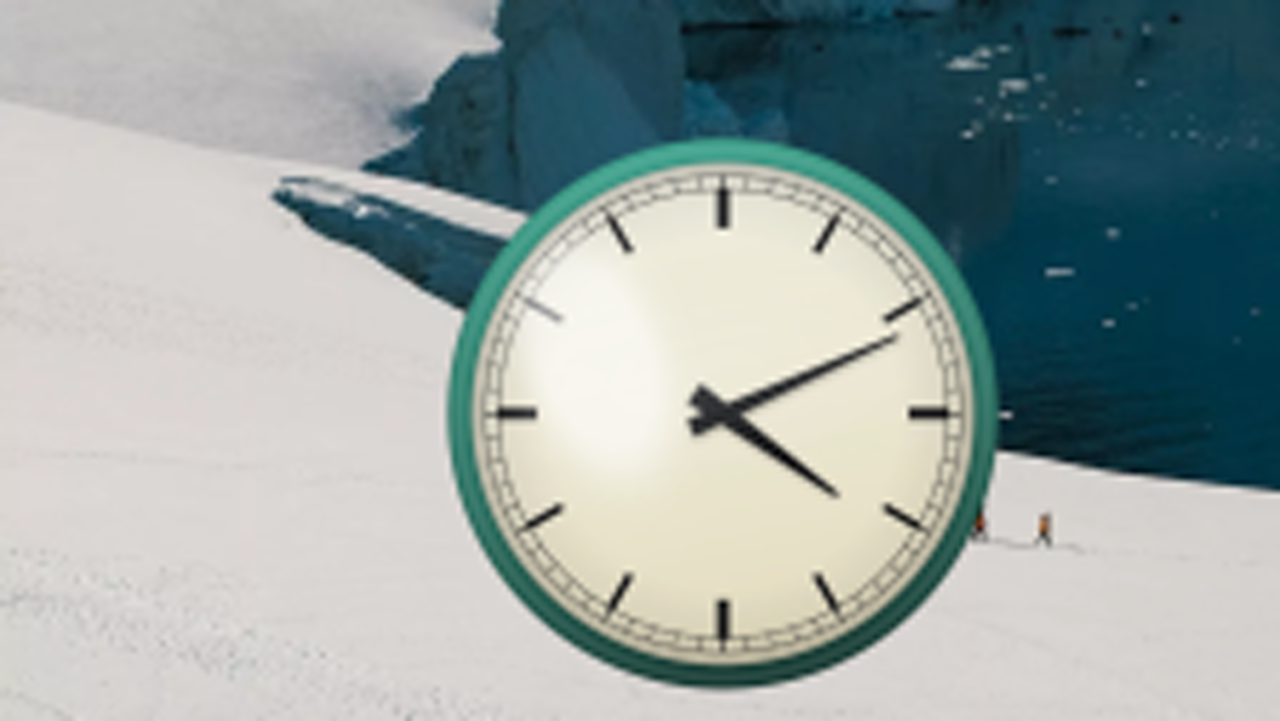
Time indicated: 4:11
